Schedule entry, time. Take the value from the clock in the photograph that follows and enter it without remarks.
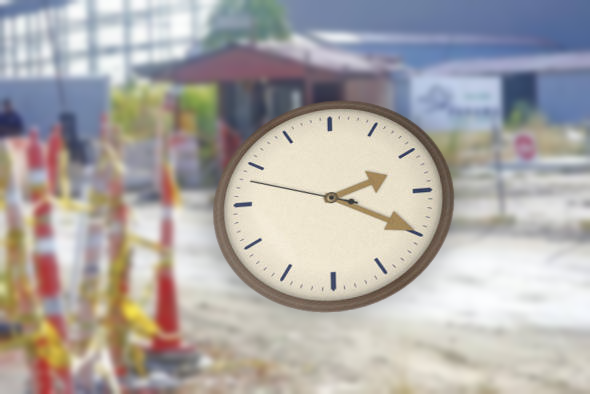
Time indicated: 2:19:48
